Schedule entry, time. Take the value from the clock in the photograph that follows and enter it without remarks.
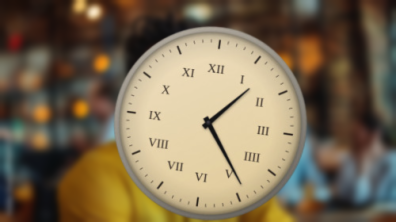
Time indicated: 1:24
